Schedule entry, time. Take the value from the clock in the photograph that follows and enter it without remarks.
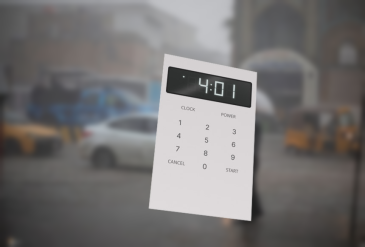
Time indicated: 4:01
